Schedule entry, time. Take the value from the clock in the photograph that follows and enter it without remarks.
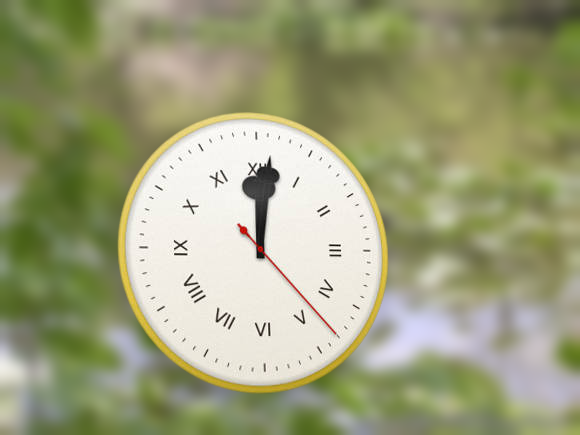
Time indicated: 12:01:23
